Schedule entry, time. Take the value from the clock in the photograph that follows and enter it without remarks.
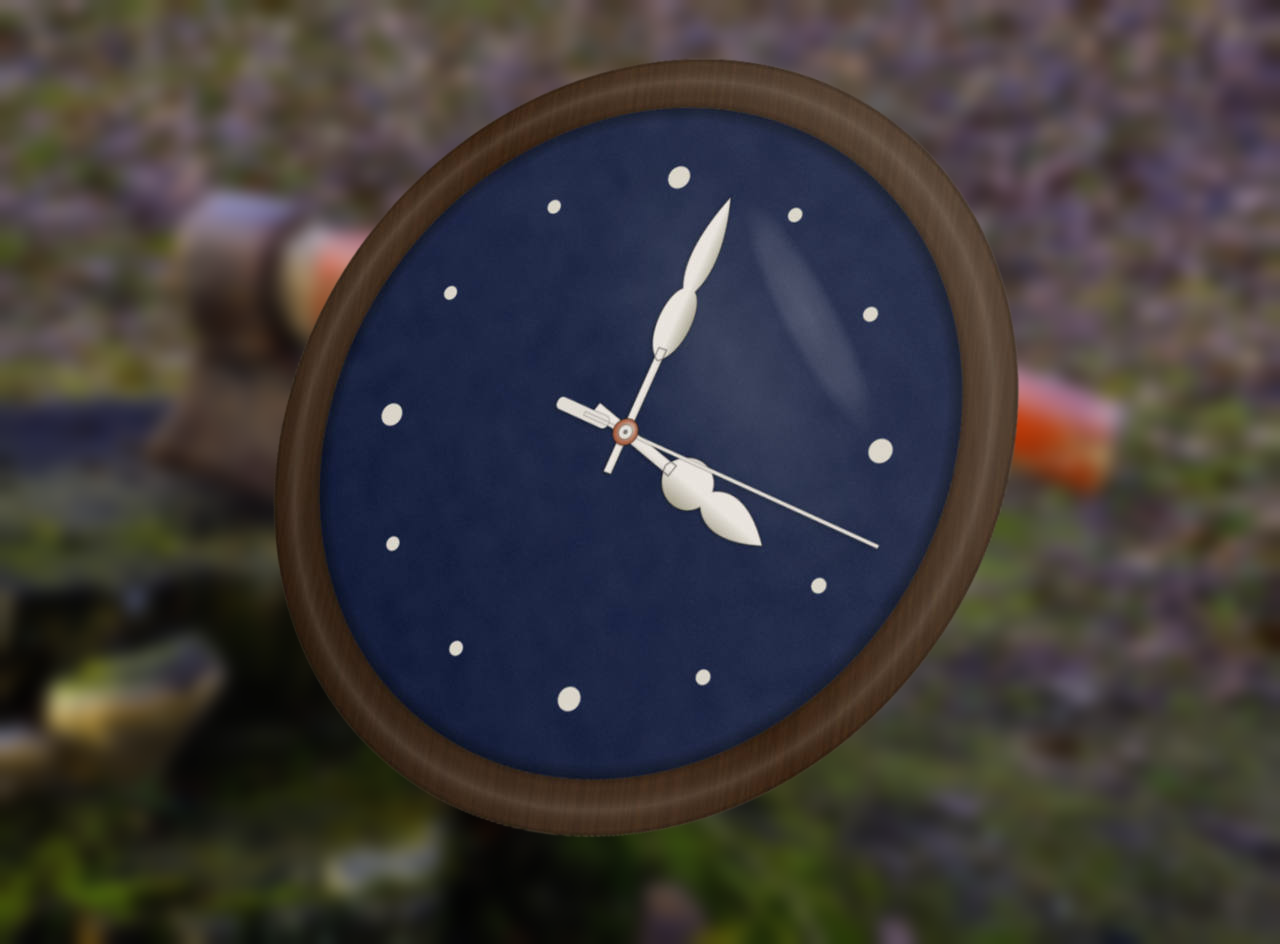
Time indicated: 4:02:18
